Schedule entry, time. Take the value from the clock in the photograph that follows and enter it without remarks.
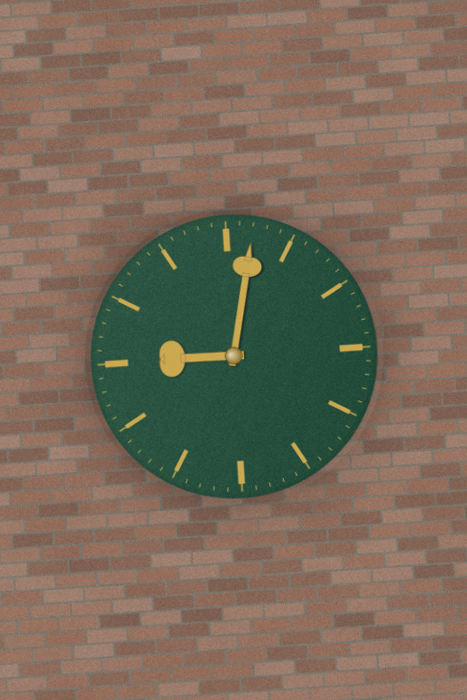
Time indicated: 9:02
